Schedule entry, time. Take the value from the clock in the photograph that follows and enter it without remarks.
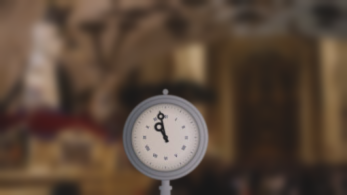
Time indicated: 10:58
